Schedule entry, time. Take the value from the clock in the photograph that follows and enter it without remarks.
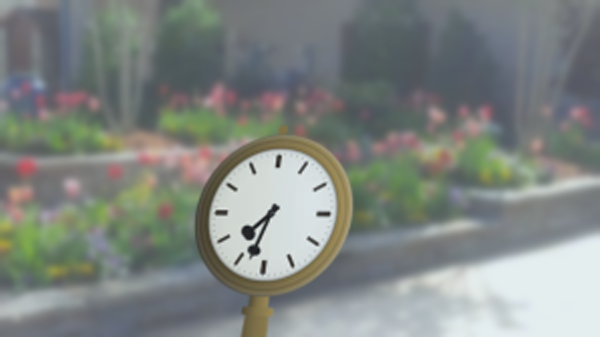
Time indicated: 7:33
